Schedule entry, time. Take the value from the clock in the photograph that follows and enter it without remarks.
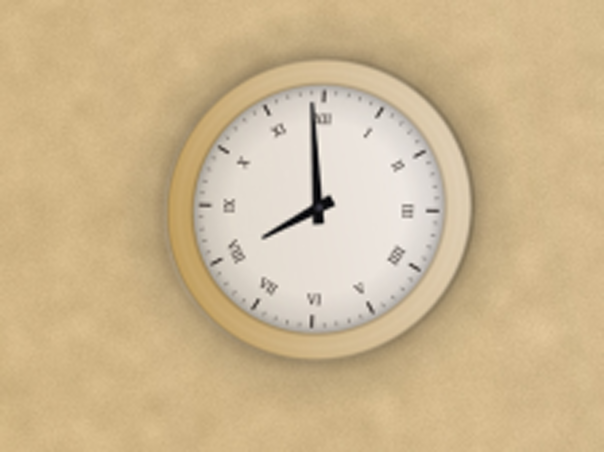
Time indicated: 7:59
